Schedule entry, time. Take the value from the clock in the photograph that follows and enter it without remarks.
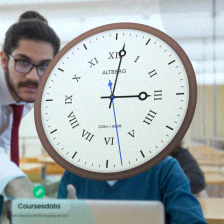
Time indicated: 3:01:28
